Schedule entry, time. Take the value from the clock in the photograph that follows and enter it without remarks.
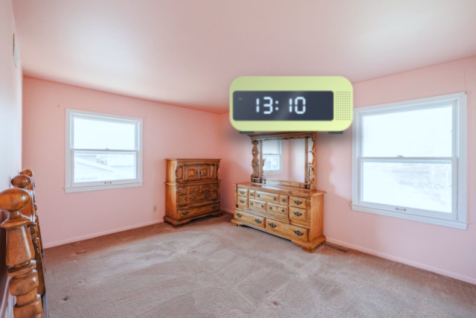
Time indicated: 13:10
